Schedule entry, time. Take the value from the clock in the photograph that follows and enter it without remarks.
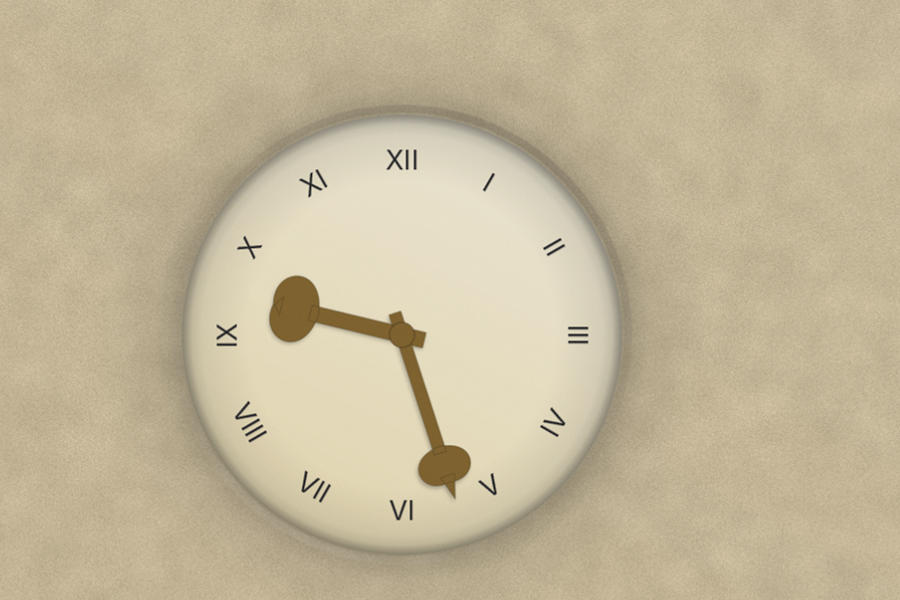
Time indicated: 9:27
